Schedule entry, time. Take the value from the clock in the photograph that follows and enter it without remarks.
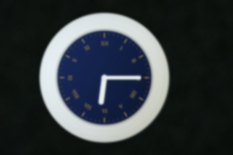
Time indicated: 6:15
